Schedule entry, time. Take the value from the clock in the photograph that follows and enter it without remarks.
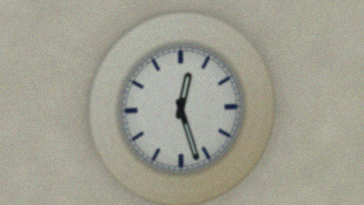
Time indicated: 12:27
